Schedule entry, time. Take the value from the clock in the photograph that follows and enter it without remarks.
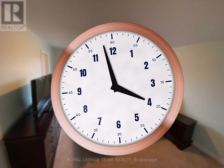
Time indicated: 3:58
